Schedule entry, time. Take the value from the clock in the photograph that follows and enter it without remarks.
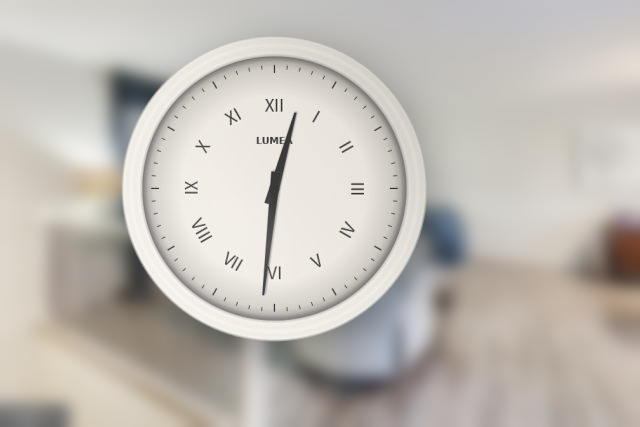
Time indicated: 12:31
